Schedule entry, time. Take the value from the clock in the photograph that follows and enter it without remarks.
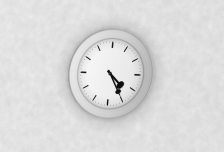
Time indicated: 4:25
